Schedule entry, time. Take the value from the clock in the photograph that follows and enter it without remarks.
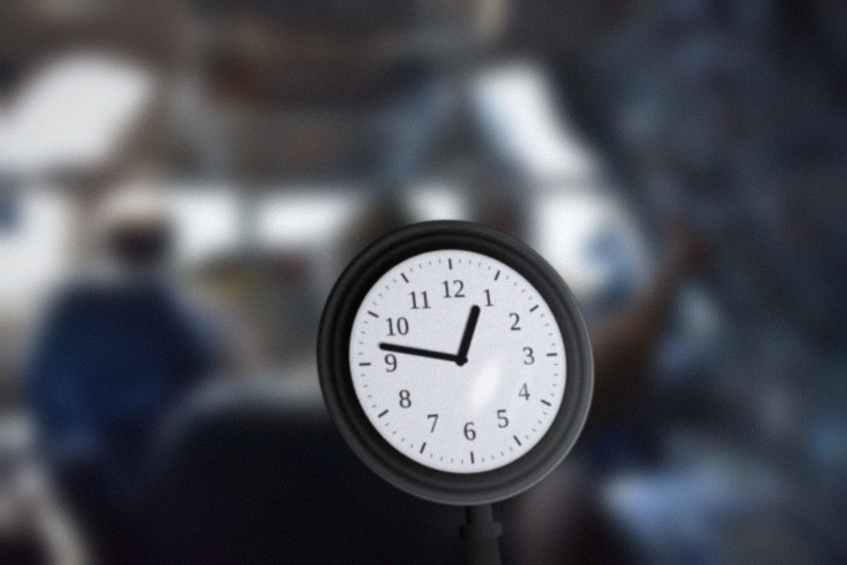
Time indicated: 12:47
